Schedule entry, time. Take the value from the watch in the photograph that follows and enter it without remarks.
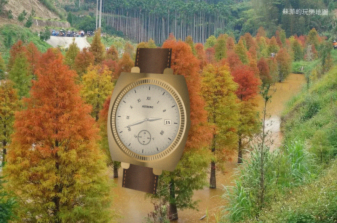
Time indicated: 2:41
